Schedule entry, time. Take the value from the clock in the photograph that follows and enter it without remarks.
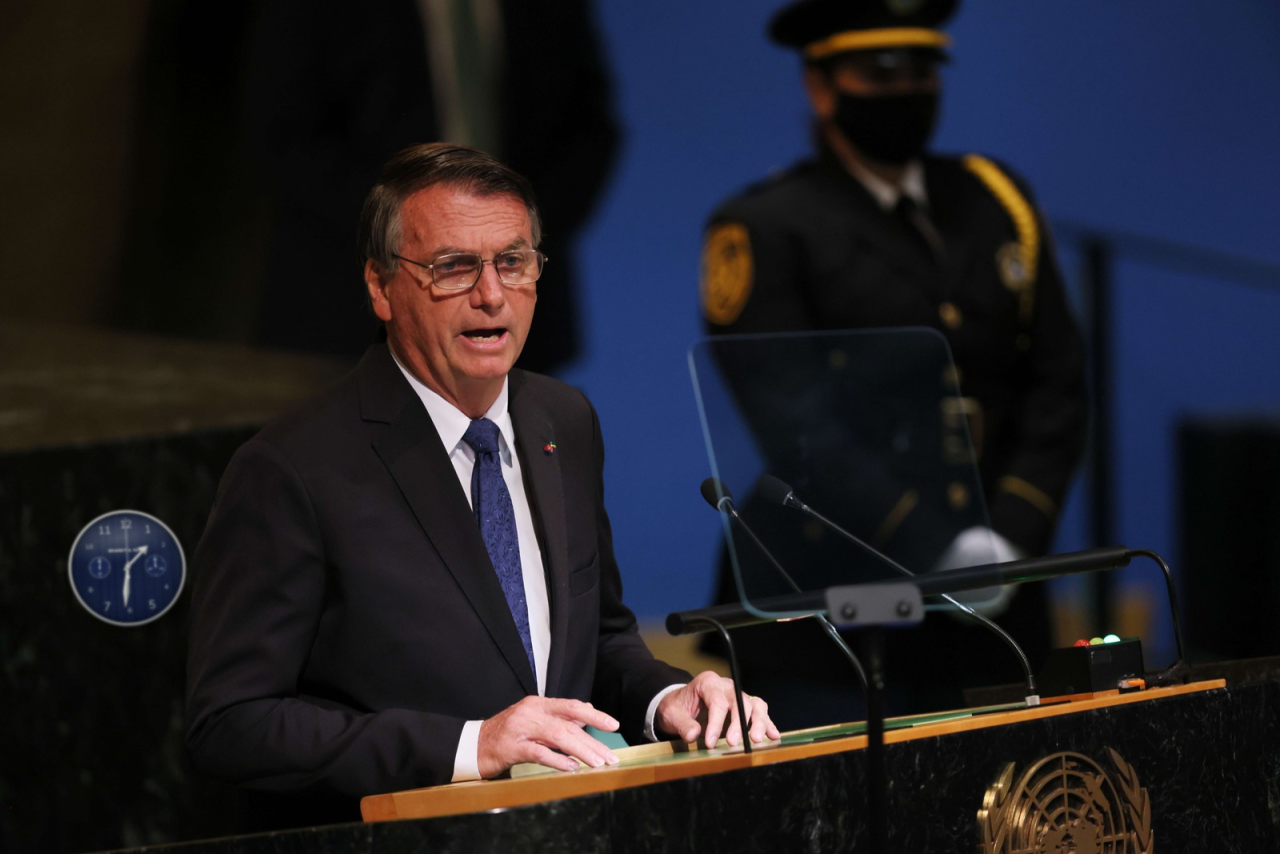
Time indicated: 1:31
